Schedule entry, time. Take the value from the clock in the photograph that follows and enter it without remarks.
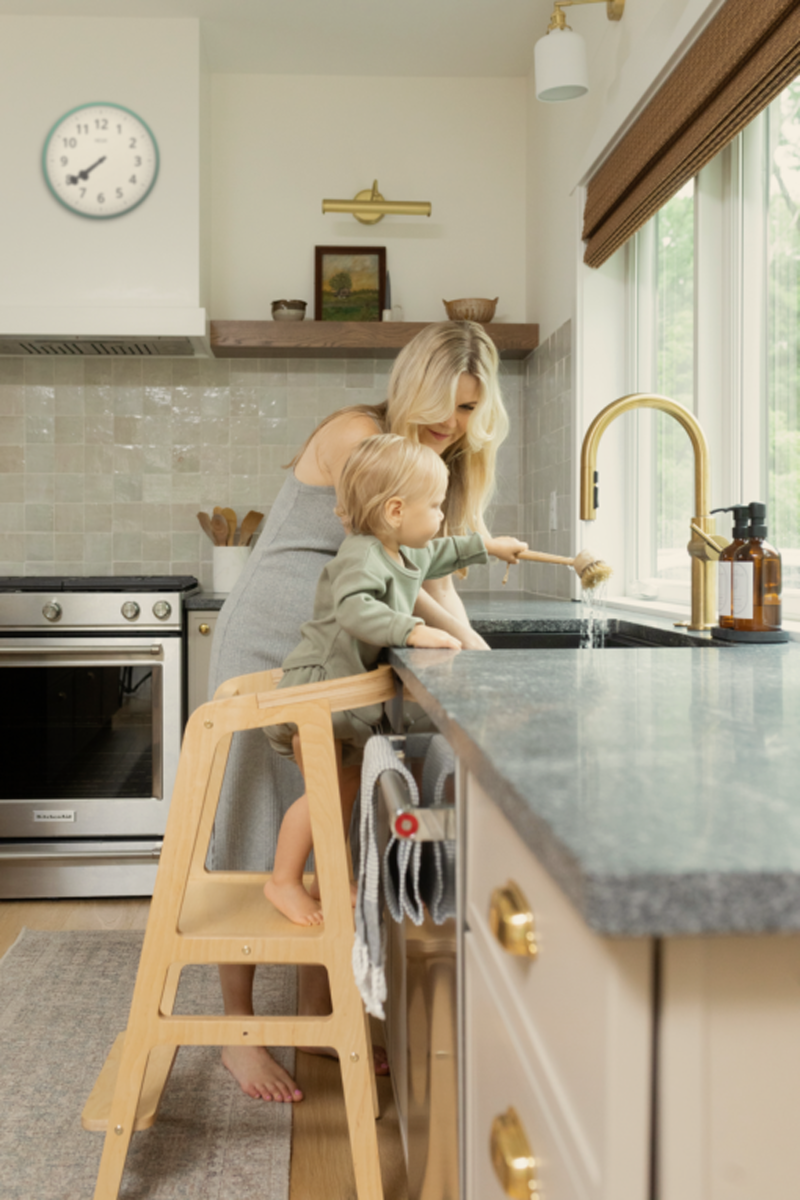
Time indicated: 7:39
